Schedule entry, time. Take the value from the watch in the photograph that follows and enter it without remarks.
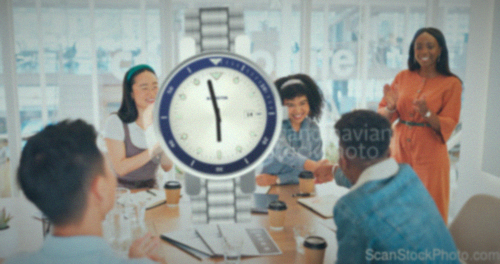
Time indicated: 5:58
